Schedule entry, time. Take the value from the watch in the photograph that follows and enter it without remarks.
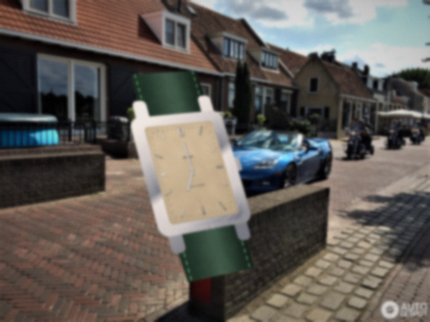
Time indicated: 7:00
